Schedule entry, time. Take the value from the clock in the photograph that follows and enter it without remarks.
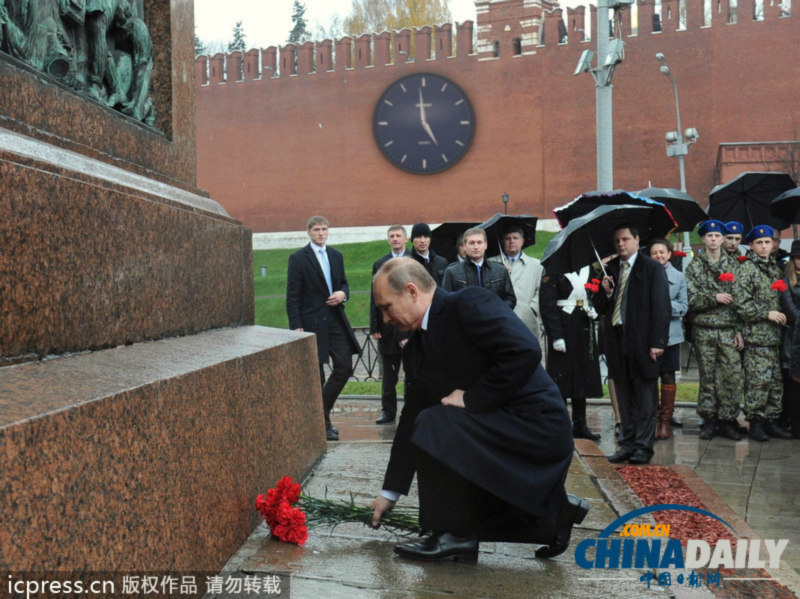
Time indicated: 4:59
